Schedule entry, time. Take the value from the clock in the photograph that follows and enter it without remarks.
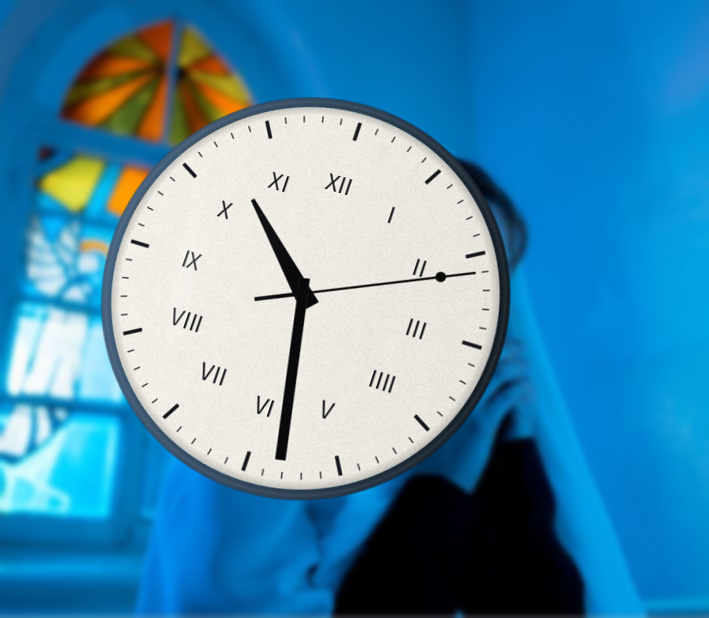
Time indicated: 10:28:11
